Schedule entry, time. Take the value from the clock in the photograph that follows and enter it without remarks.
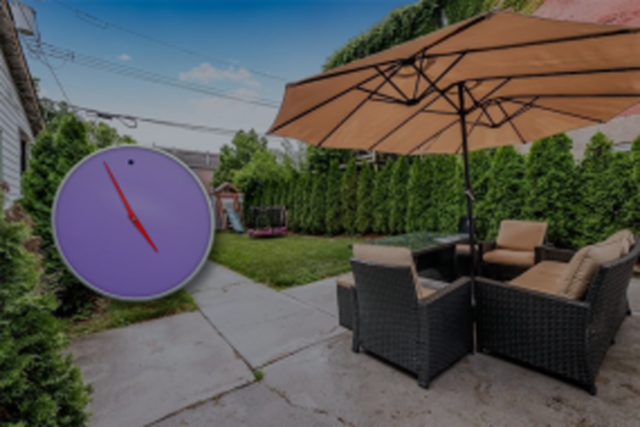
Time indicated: 4:56
